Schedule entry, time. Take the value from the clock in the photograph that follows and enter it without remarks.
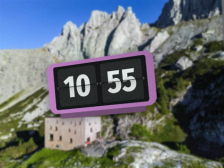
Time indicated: 10:55
